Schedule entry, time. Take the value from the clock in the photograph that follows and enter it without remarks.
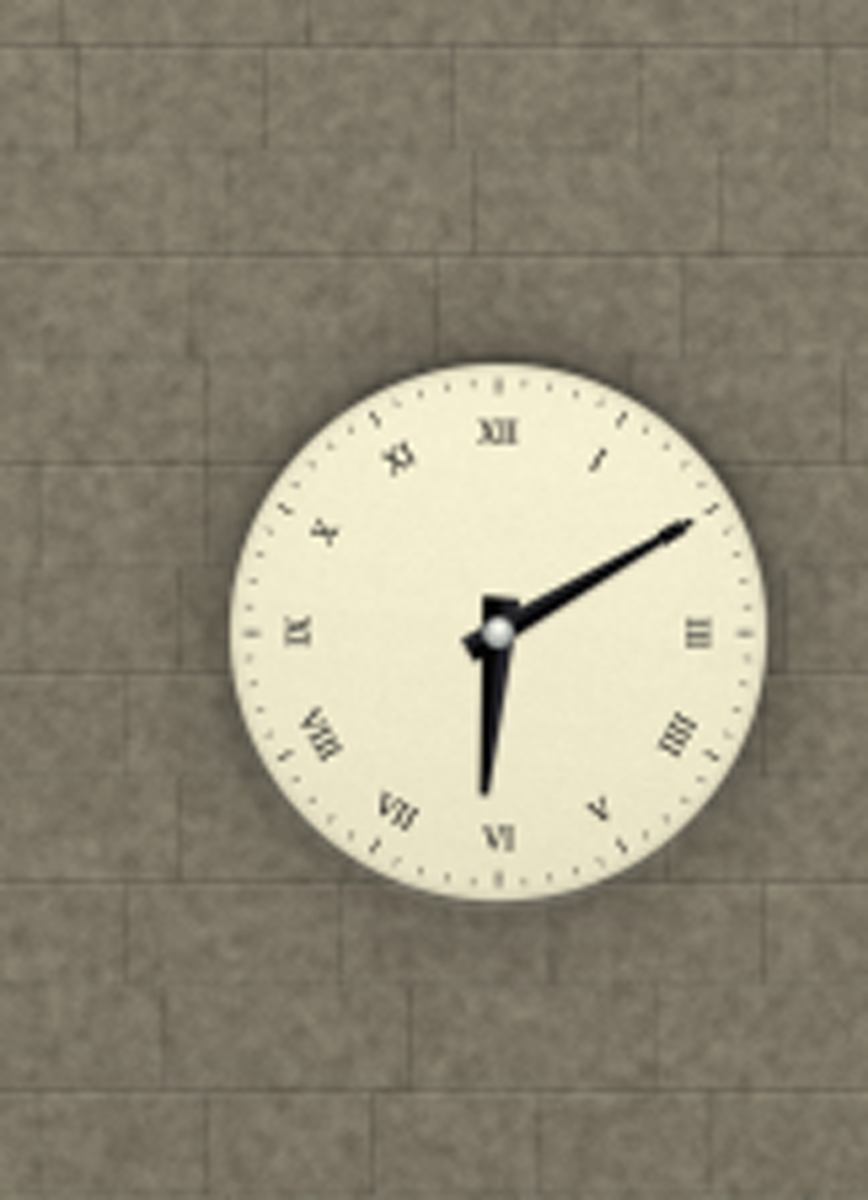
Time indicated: 6:10
